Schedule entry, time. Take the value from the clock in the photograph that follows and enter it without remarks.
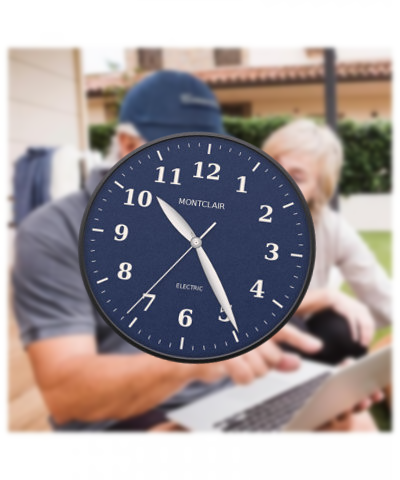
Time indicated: 10:24:36
